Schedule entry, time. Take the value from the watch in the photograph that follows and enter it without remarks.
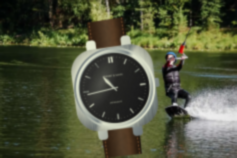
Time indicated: 10:44
